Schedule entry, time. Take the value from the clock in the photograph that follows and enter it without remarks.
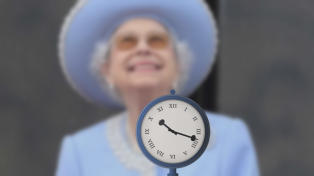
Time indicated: 10:18
